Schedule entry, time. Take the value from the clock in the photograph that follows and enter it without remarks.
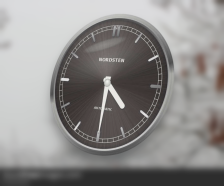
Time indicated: 4:30
